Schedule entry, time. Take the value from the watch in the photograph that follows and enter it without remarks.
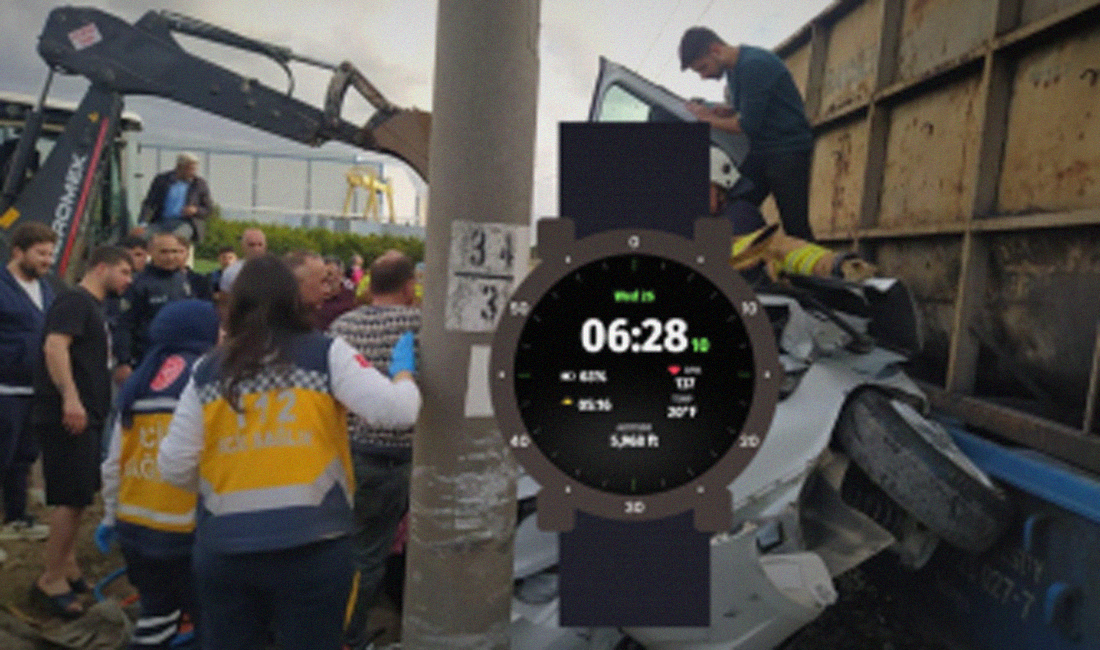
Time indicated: 6:28
